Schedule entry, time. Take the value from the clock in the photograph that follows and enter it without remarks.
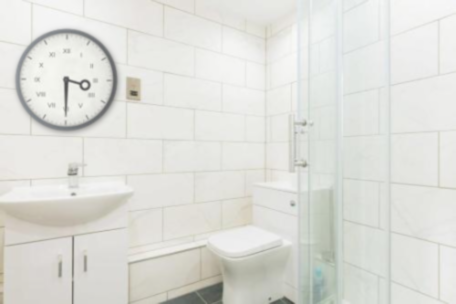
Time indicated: 3:30
